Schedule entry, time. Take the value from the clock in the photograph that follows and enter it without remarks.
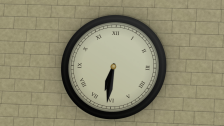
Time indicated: 6:31
